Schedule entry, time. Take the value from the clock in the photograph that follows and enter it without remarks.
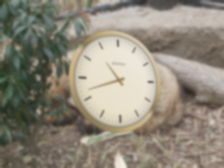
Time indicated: 10:42
